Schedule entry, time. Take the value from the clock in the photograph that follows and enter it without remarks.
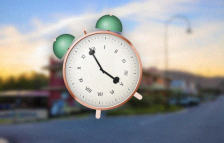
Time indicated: 4:59
